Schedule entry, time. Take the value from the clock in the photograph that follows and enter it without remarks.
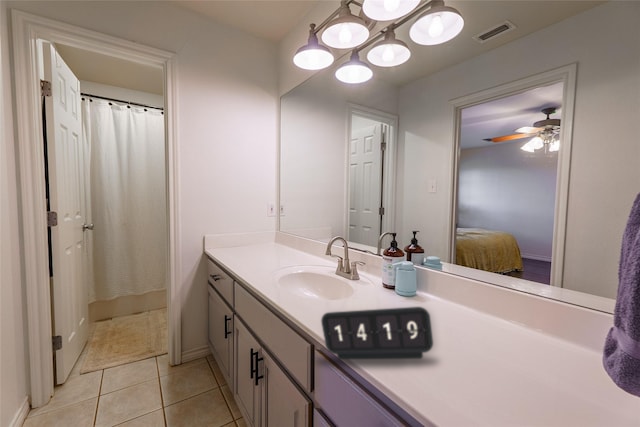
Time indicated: 14:19
